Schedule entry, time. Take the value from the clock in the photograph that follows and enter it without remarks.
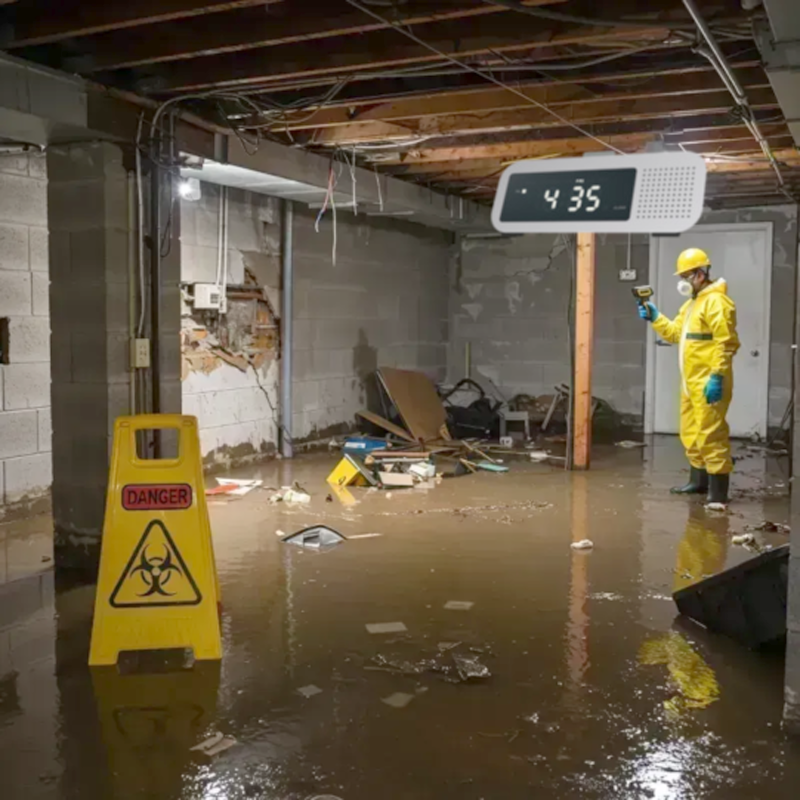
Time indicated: 4:35
